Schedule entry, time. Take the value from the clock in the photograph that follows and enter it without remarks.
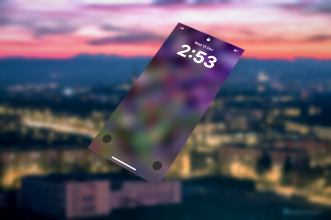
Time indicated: 2:53
